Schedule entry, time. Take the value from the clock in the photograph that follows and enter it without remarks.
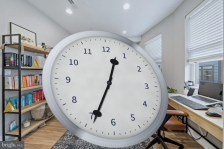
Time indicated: 12:34
